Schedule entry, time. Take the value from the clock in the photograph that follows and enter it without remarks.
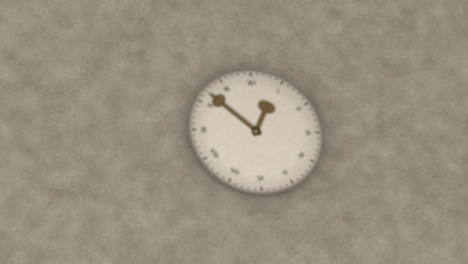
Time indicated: 12:52
